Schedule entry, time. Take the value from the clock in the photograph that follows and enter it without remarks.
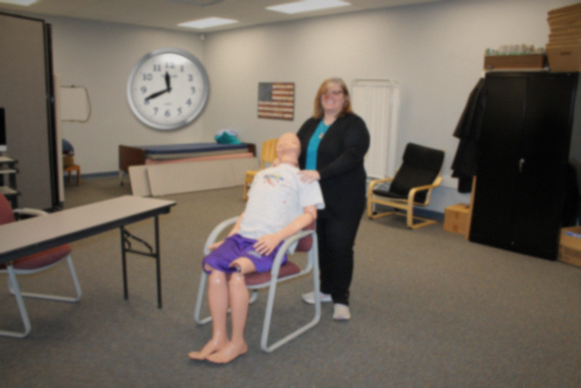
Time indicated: 11:41
